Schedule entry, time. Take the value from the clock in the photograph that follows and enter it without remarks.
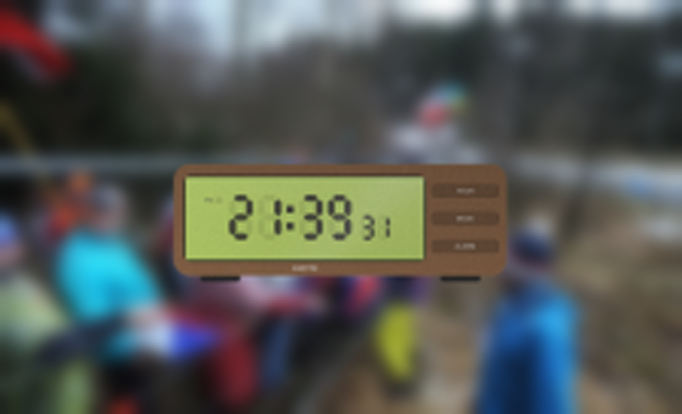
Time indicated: 21:39:31
